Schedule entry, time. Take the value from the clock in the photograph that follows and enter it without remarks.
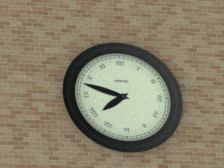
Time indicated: 7:48
